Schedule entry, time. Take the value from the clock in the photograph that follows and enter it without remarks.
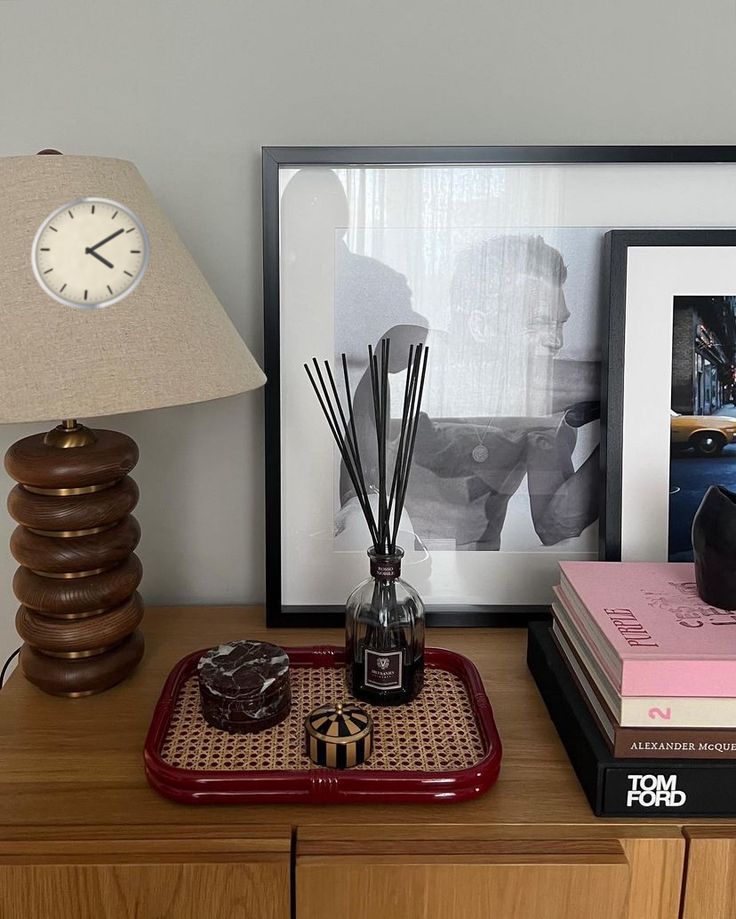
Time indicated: 4:09
